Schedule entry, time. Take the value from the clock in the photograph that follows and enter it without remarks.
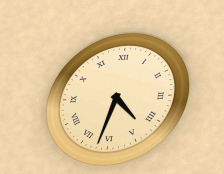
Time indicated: 4:32
